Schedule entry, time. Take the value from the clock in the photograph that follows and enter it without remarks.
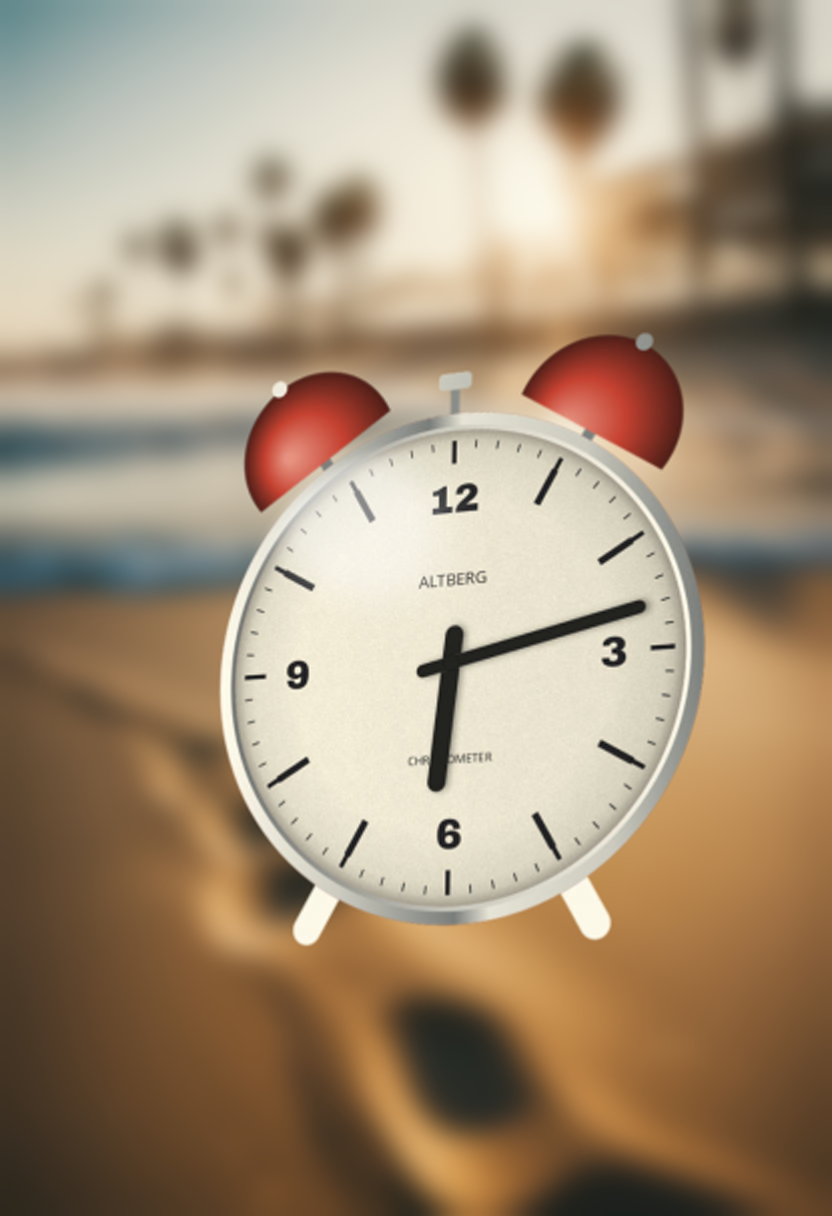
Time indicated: 6:13
